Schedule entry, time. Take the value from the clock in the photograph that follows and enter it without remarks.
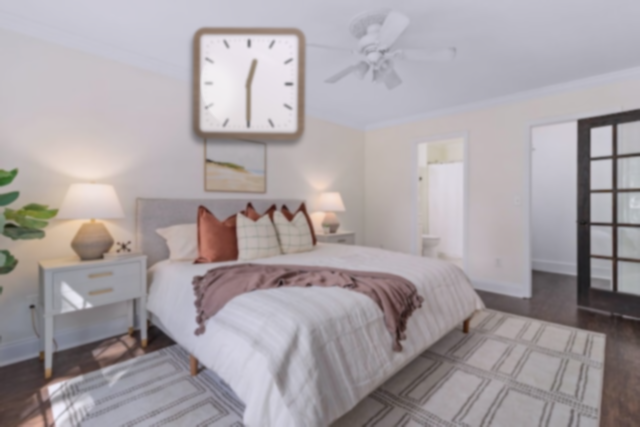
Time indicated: 12:30
